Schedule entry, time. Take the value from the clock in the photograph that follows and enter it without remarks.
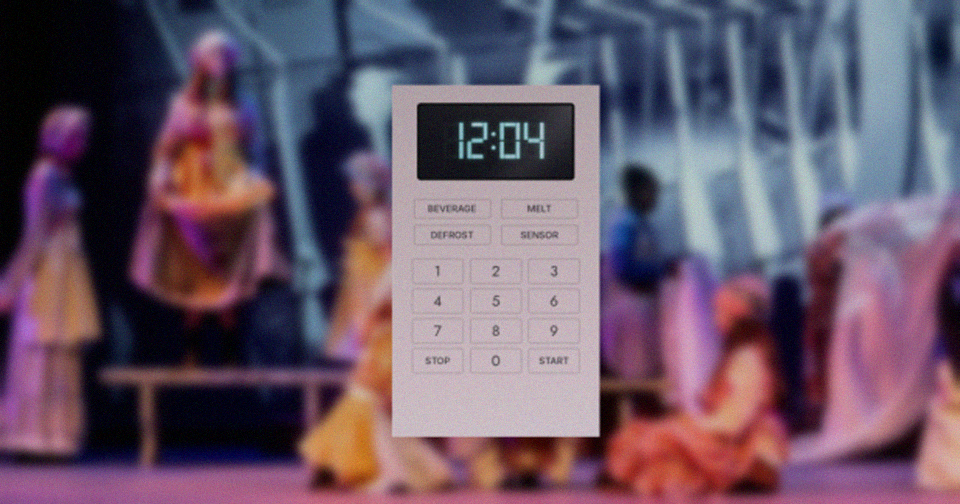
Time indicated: 12:04
